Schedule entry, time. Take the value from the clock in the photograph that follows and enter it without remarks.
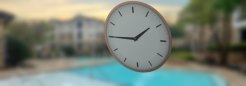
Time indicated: 1:45
